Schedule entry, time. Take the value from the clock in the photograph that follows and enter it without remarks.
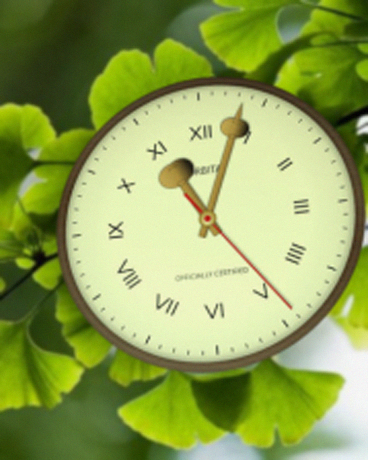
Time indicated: 11:03:24
